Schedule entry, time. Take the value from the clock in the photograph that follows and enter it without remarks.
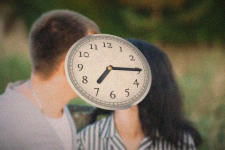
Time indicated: 7:15
